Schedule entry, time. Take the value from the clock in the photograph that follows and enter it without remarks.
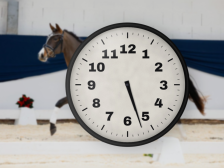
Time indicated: 5:27
